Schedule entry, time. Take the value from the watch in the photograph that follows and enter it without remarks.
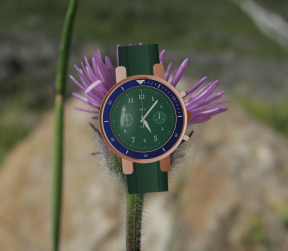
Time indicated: 5:07
